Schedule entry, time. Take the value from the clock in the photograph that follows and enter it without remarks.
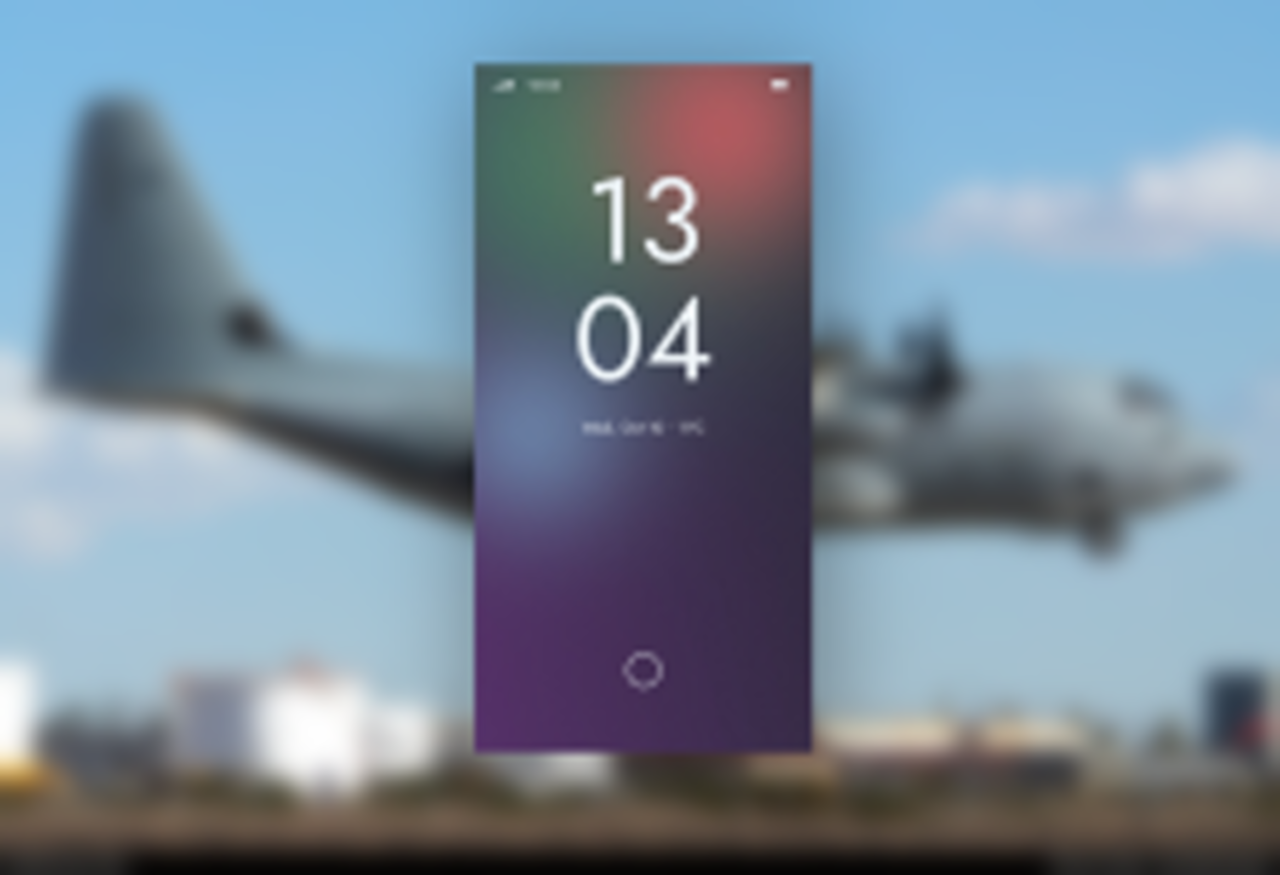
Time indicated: 13:04
